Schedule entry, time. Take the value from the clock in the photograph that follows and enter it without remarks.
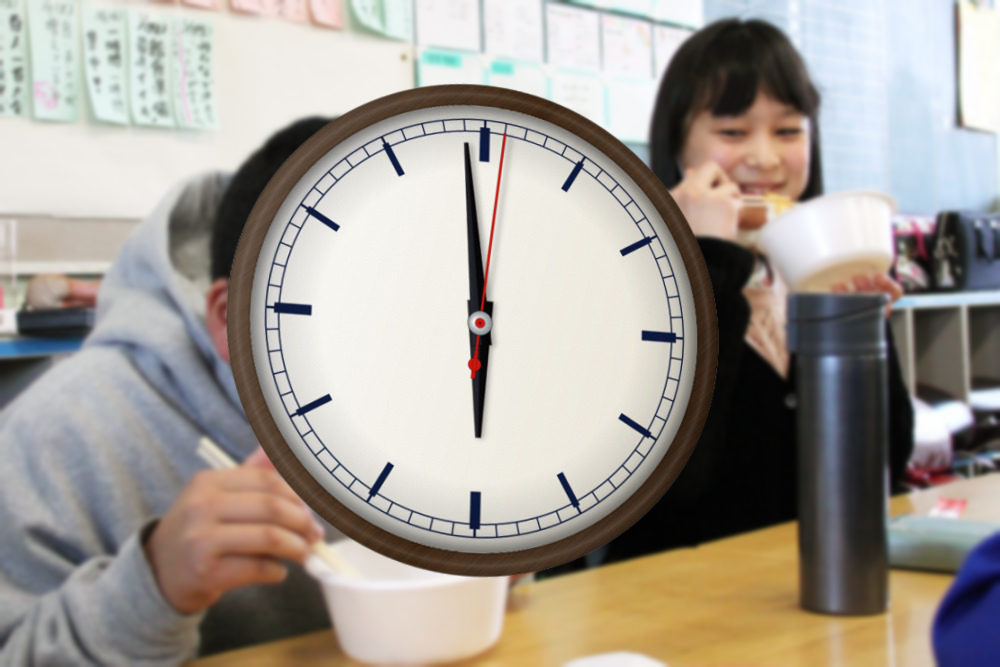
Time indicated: 5:59:01
